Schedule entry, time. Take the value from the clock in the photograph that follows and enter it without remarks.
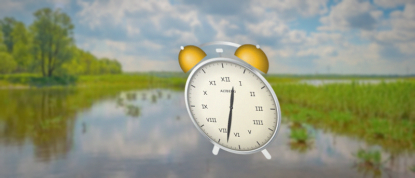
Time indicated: 12:33
